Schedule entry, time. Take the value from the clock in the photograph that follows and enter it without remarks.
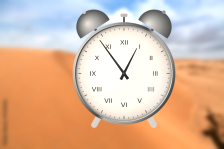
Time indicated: 12:54
